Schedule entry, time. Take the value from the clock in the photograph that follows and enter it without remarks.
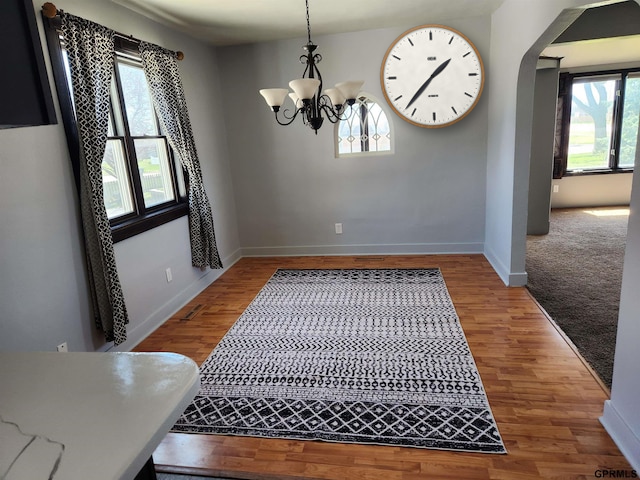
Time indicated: 1:37
